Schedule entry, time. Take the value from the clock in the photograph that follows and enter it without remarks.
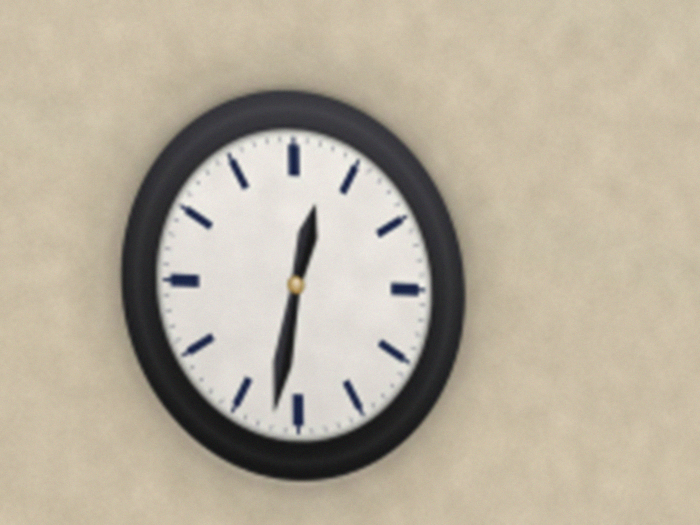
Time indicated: 12:32
